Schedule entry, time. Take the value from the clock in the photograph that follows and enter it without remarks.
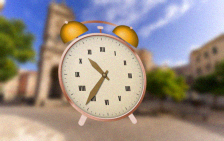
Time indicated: 10:36
